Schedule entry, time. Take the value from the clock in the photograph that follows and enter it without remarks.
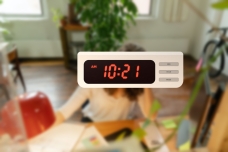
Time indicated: 10:21
